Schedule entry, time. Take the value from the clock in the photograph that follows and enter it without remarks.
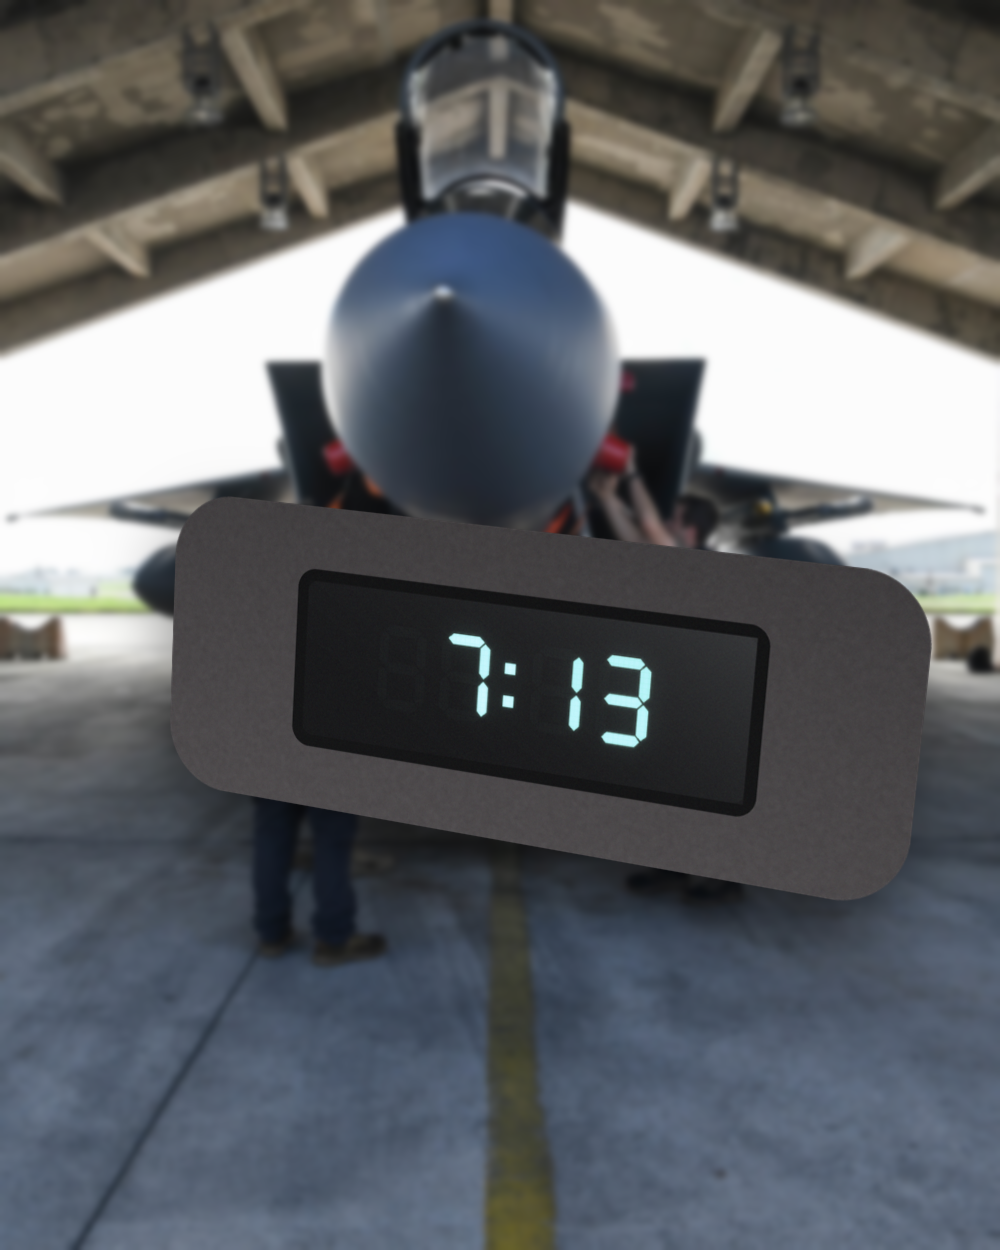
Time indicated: 7:13
